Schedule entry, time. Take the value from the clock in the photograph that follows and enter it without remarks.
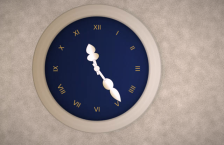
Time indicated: 11:24
